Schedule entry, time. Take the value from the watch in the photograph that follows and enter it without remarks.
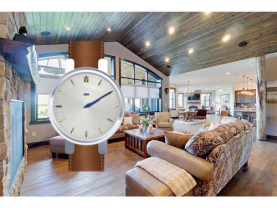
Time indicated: 2:10
